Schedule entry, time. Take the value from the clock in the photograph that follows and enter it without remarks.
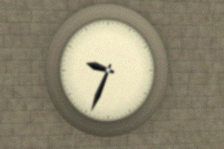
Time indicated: 9:34
